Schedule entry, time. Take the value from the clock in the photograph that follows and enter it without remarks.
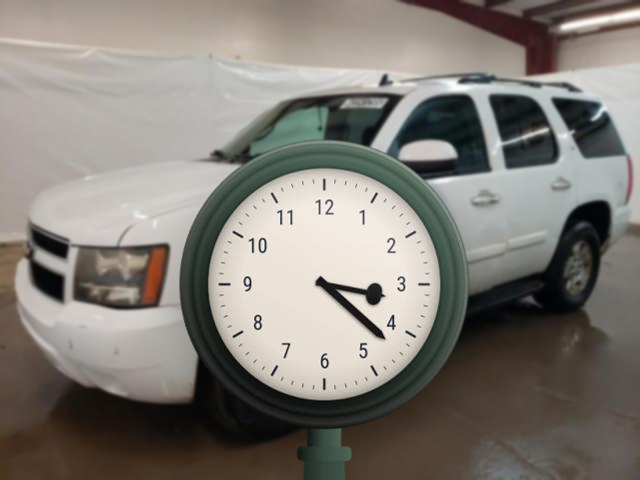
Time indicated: 3:22
